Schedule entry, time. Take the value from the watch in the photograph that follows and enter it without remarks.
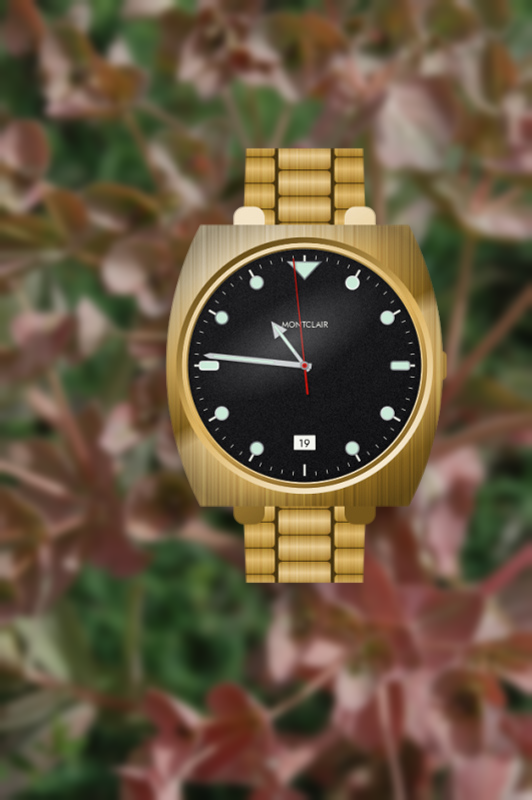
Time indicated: 10:45:59
